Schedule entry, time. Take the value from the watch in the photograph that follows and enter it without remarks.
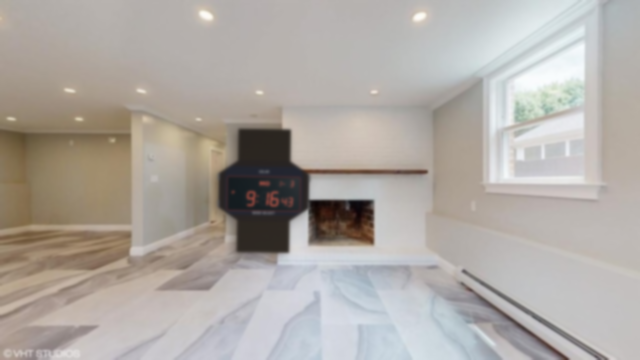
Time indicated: 9:16
